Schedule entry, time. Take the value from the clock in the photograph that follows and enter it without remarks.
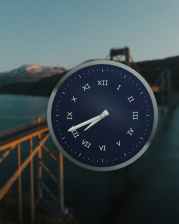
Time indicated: 7:41
